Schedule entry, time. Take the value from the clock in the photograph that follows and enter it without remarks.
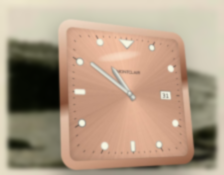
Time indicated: 10:51
